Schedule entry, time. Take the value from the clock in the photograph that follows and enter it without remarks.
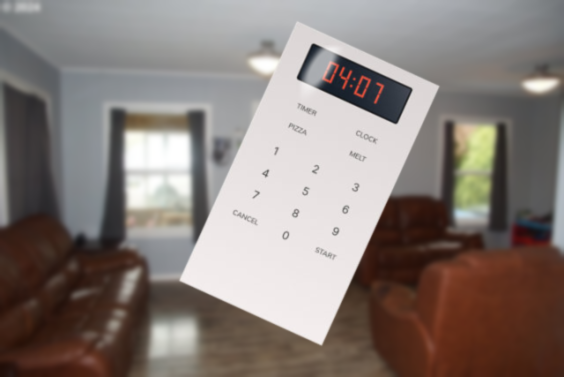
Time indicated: 4:07
